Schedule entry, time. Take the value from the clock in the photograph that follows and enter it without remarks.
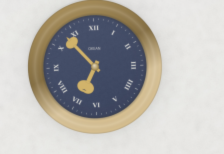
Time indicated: 6:53
